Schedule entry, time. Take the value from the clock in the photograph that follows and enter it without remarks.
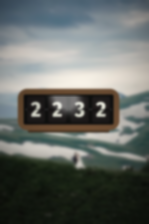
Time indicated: 22:32
